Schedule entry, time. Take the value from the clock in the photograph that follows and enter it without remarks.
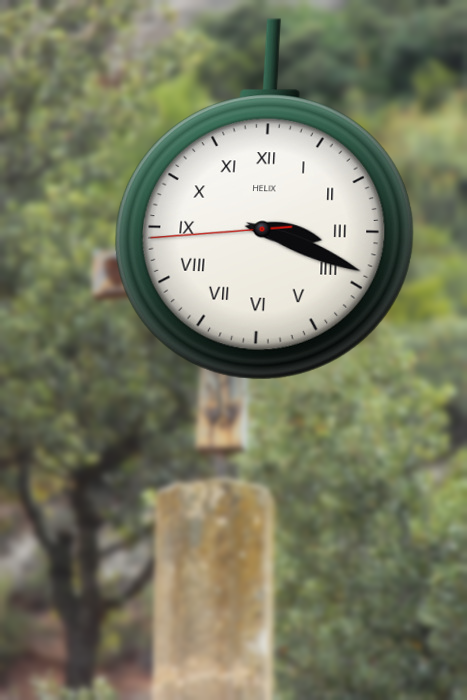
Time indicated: 3:18:44
